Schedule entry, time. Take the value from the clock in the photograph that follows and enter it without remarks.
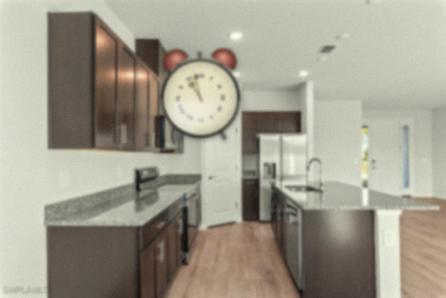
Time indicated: 10:58
